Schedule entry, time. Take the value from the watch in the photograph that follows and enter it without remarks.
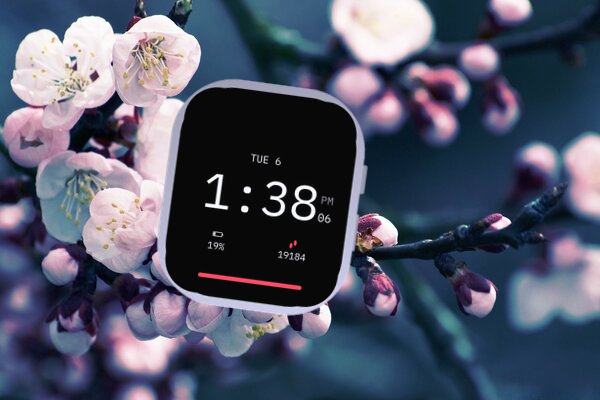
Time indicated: 1:38:06
